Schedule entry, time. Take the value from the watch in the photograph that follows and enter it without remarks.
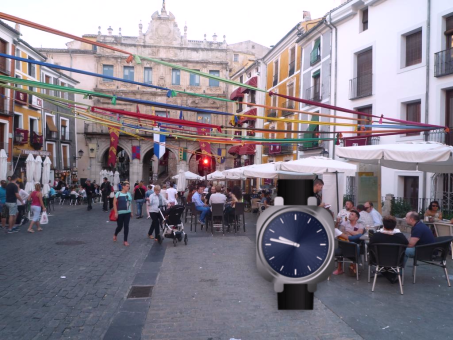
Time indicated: 9:47
